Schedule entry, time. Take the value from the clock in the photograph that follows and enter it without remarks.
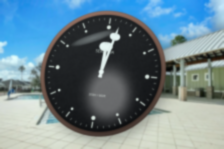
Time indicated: 12:02
